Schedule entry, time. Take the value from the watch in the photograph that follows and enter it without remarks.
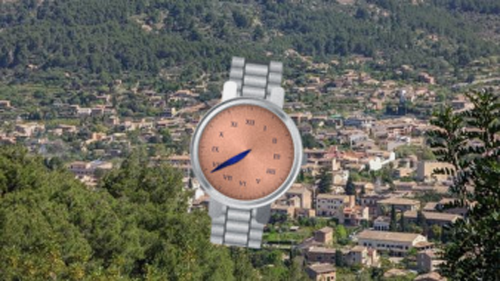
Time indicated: 7:39
